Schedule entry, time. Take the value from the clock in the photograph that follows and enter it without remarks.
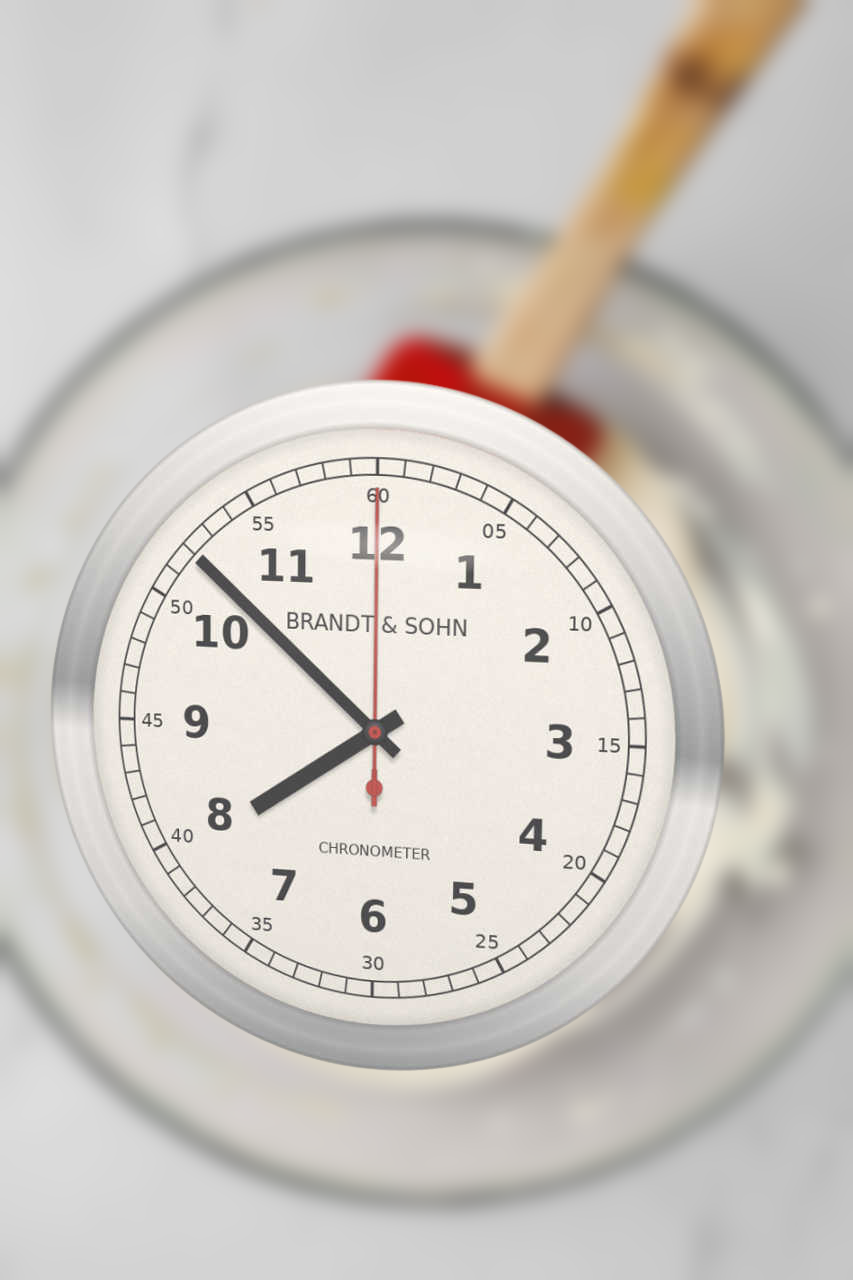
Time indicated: 7:52:00
